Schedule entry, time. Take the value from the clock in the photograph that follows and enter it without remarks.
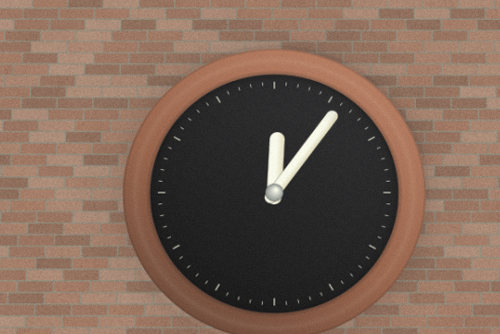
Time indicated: 12:06
